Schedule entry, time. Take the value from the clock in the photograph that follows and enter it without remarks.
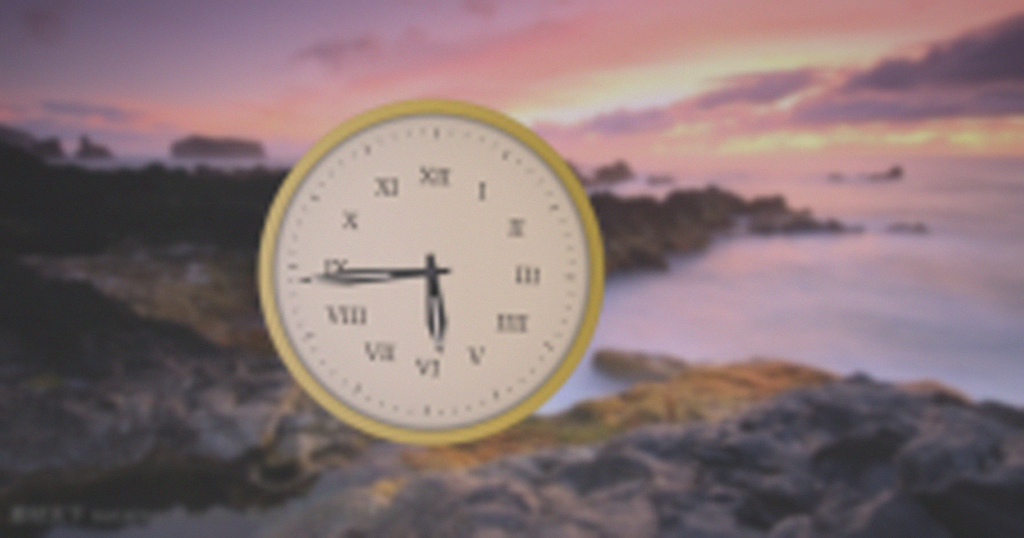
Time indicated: 5:44
